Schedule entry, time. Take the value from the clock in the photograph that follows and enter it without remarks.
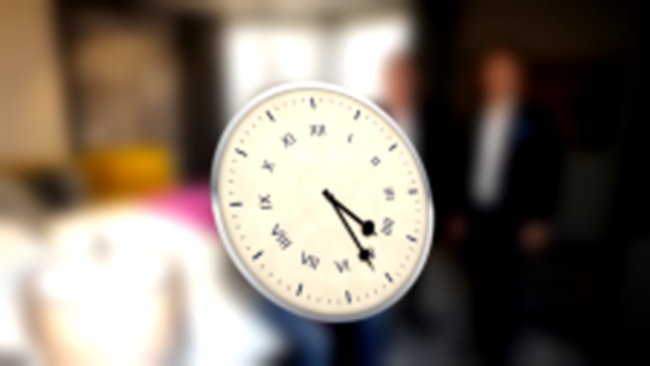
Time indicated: 4:26
